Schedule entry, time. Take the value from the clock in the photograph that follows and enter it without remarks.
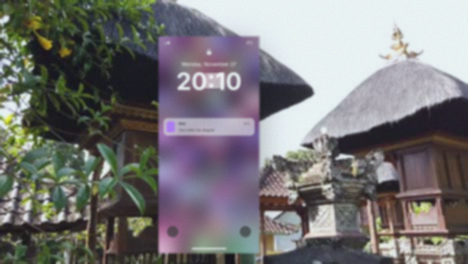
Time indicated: 20:10
